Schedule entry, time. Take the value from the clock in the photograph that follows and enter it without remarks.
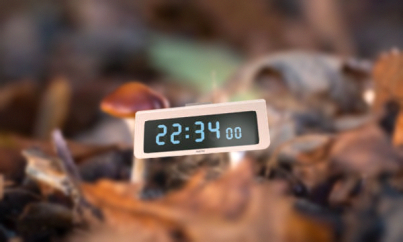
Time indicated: 22:34:00
